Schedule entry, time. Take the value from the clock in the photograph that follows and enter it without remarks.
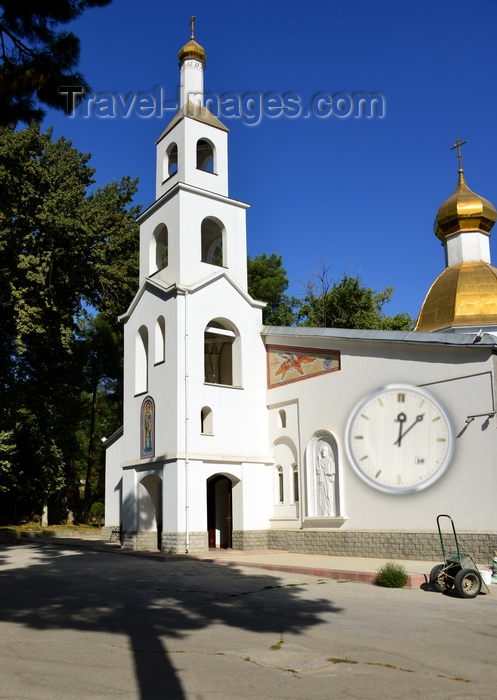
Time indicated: 12:07
